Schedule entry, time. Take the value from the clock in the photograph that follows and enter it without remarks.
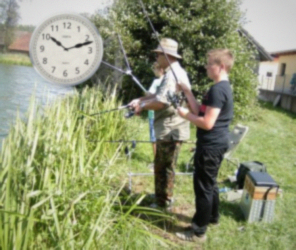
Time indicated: 10:12
